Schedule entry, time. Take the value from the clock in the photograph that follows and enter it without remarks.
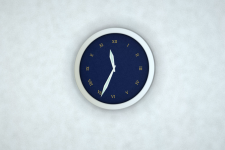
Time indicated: 11:34
